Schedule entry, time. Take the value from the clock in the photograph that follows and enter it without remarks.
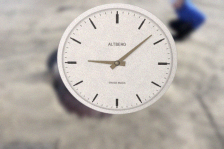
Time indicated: 9:08
